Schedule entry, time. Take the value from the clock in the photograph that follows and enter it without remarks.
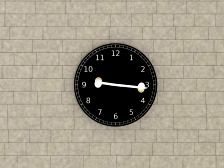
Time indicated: 9:16
